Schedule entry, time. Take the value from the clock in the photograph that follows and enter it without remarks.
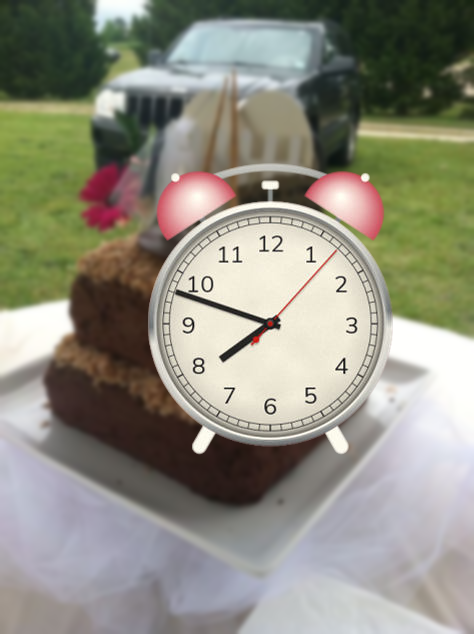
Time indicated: 7:48:07
